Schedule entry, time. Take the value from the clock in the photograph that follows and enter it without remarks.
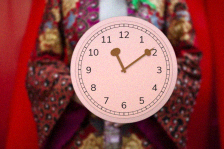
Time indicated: 11:09
